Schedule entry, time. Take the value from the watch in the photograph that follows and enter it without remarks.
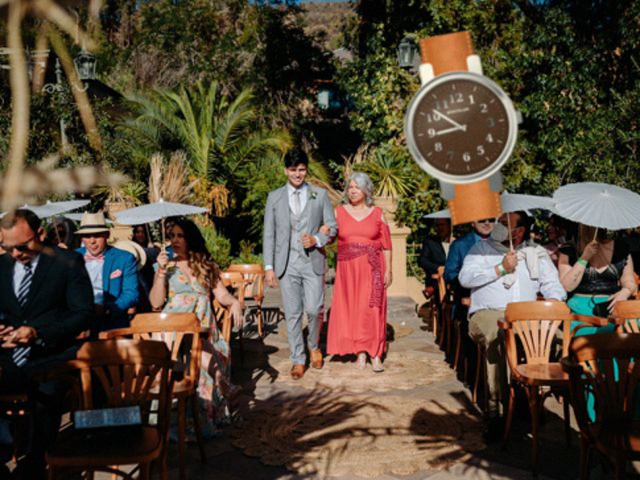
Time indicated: 8:52
